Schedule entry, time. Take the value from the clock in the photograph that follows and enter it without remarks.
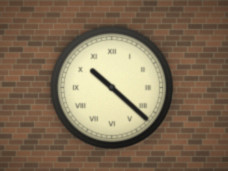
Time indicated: 10:22
